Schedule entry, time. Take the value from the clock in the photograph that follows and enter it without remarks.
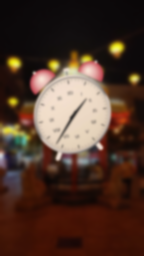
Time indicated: 1:37
